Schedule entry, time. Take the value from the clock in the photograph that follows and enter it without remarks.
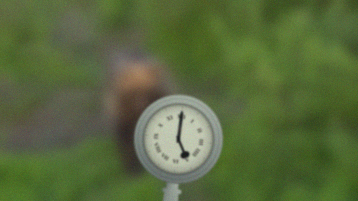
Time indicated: 5:00
